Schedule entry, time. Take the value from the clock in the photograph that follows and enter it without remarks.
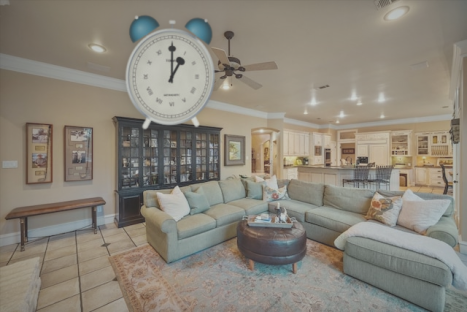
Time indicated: 1:00
